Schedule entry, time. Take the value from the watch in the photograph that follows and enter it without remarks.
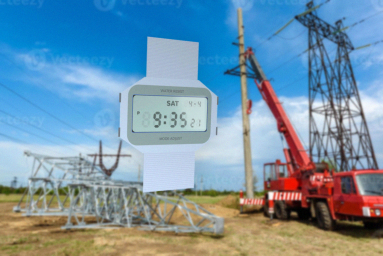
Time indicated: 9:35:21
